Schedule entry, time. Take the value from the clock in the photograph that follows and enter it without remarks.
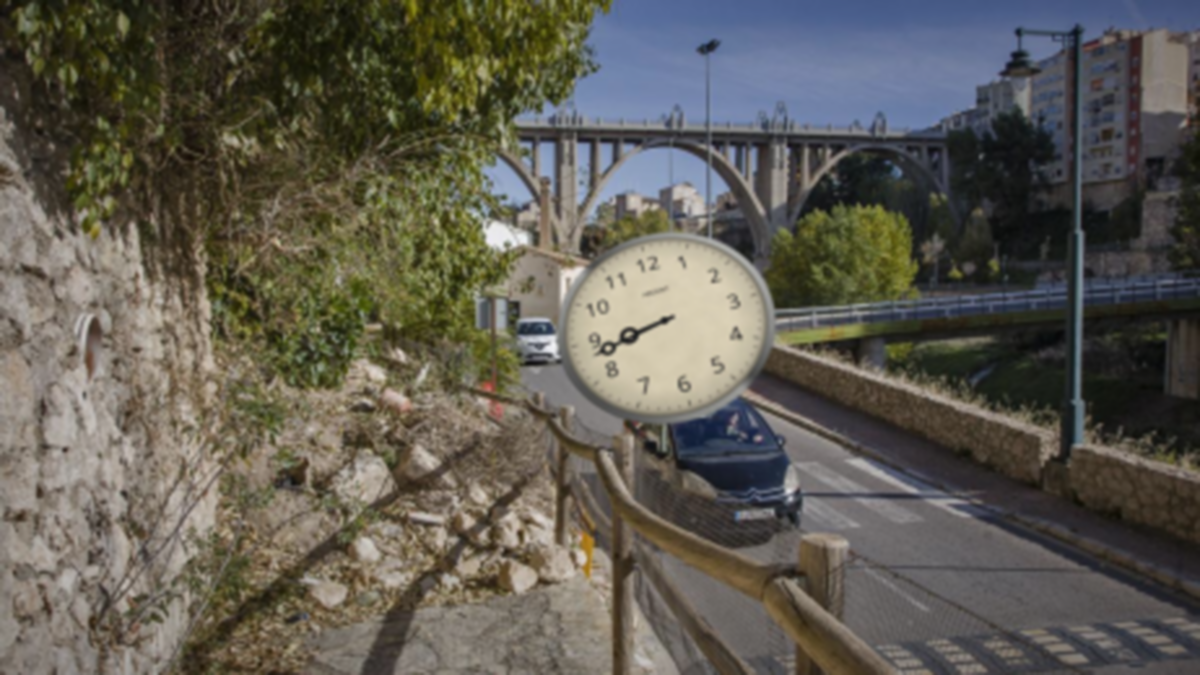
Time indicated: 8:43
